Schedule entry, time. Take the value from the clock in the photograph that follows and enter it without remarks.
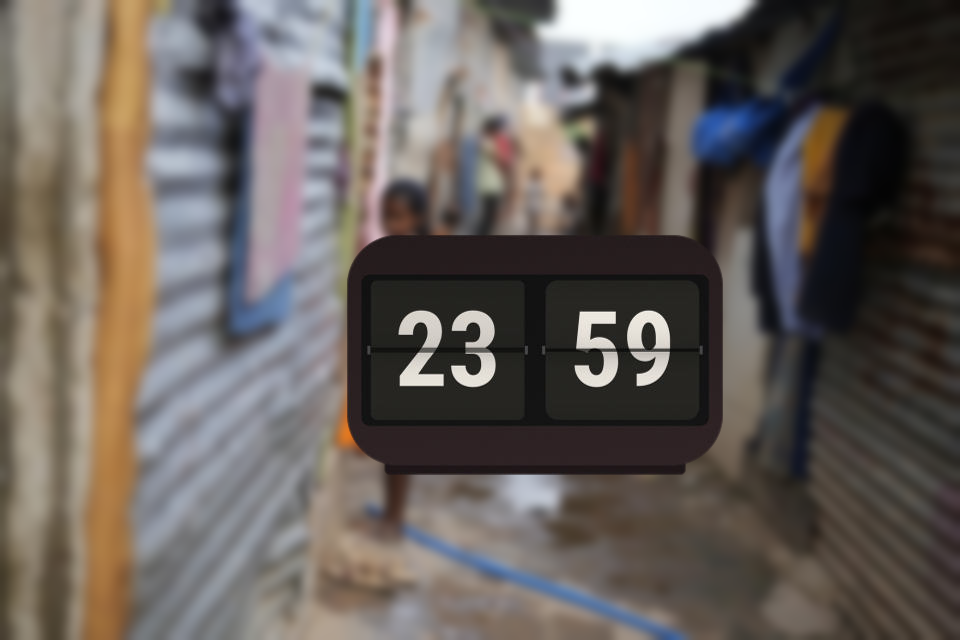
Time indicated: 23:59
